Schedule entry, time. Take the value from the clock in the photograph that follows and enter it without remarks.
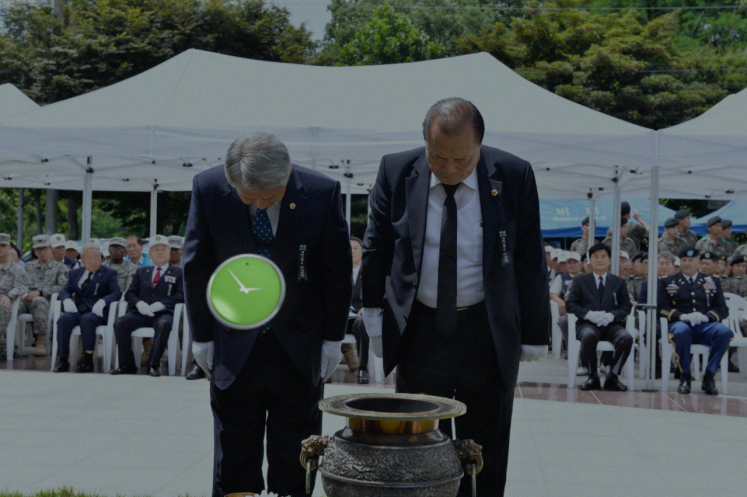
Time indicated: 2:53
